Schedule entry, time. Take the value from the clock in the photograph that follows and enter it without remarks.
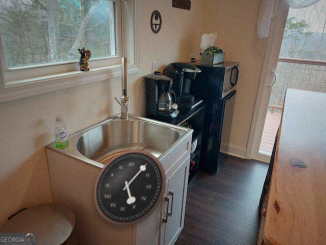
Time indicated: 5:06
